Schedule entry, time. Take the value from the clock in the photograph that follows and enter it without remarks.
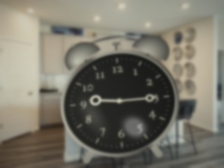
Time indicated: 9:15
